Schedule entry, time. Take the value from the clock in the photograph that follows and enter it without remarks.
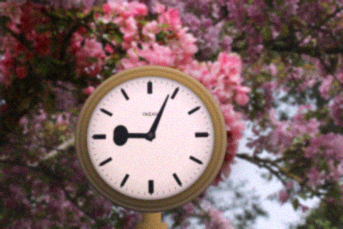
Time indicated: 9:04
